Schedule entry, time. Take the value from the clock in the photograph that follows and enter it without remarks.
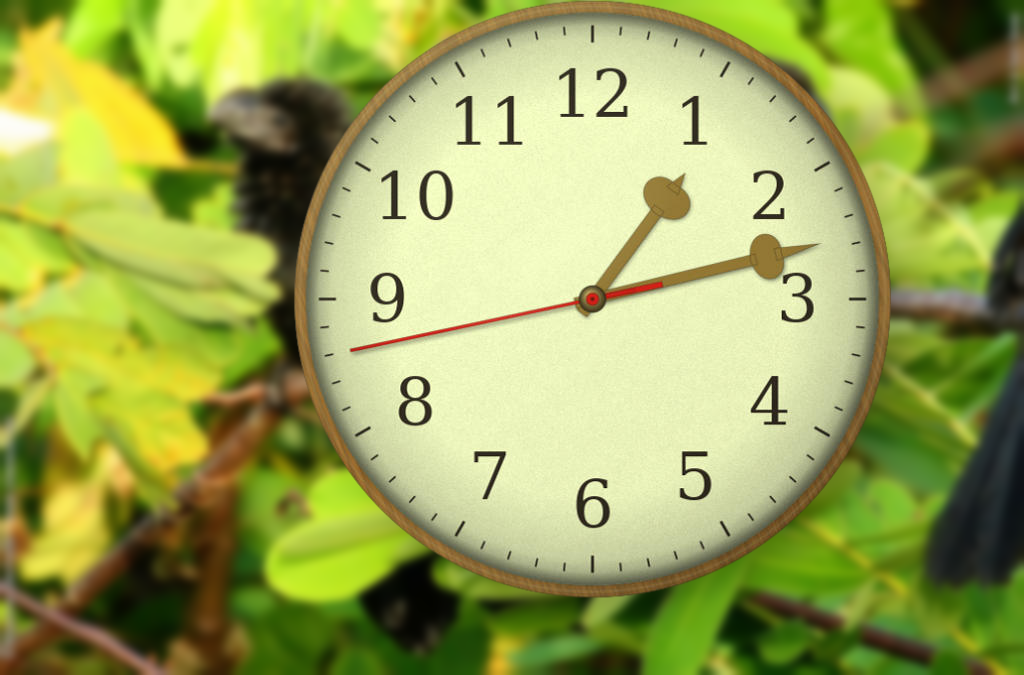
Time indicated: 1:12:43
